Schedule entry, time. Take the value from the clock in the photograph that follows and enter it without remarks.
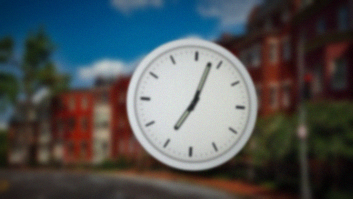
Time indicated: 7:03
